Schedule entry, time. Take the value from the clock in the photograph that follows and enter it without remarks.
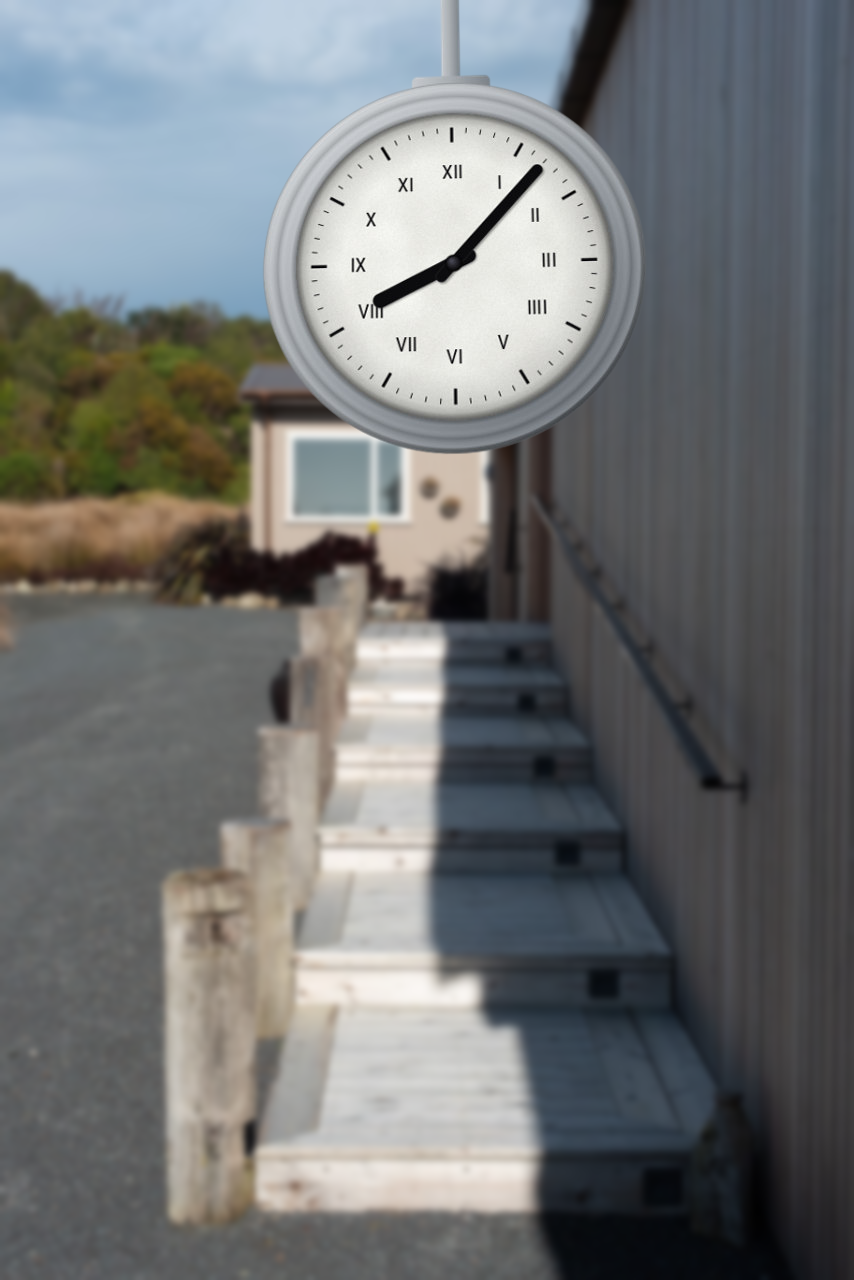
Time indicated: 8:07
